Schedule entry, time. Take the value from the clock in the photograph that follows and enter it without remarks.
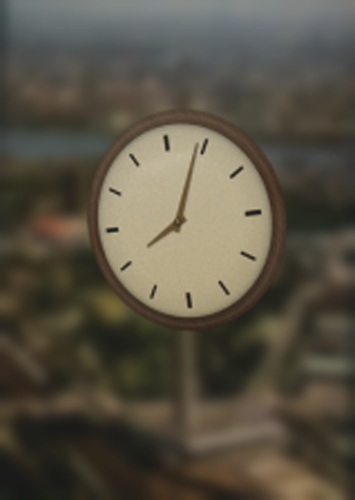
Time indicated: 8:04
